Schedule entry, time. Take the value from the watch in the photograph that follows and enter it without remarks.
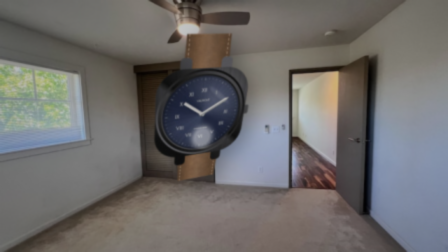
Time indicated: 10:10
